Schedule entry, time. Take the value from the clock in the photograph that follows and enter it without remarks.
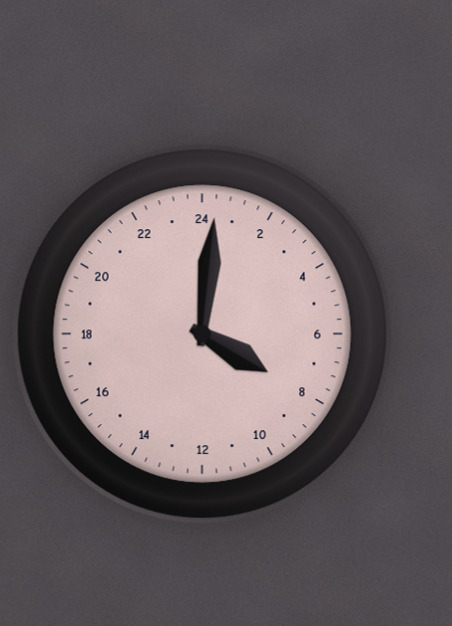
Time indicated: 8:01
